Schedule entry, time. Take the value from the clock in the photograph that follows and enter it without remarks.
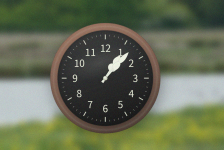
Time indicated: 1:07
